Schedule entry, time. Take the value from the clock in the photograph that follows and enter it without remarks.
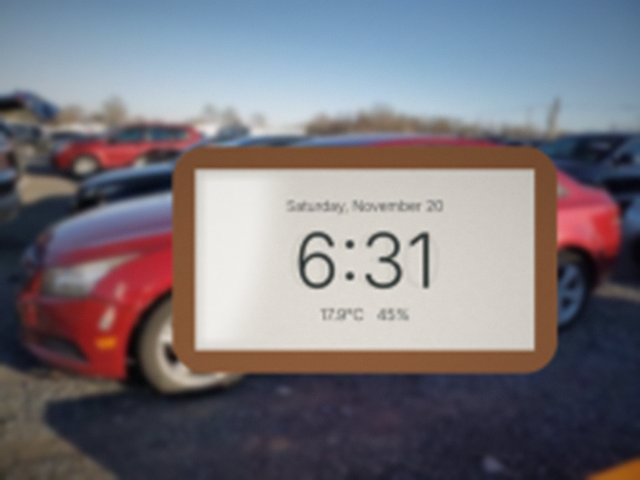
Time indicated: 6:31
